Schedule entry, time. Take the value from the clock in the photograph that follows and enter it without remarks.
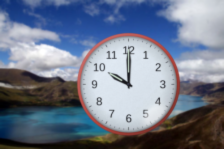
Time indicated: 10:00
